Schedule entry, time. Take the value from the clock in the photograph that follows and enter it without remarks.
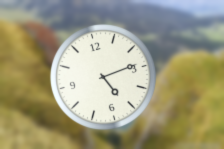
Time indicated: 5:14
